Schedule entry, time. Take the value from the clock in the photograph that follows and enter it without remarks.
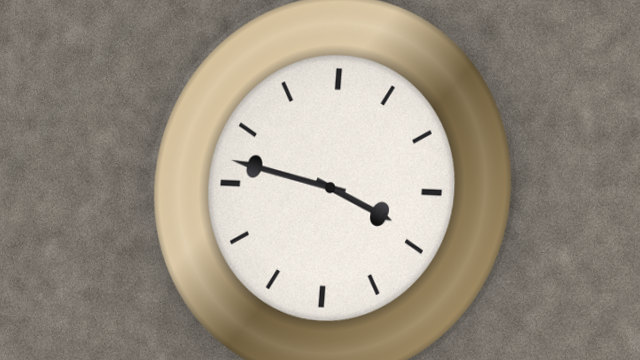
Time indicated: 3:47
